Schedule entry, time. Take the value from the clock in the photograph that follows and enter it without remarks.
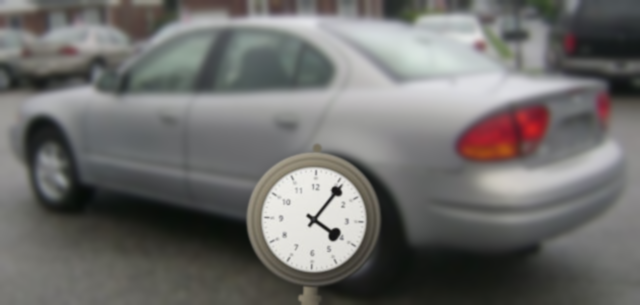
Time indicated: 4:06
